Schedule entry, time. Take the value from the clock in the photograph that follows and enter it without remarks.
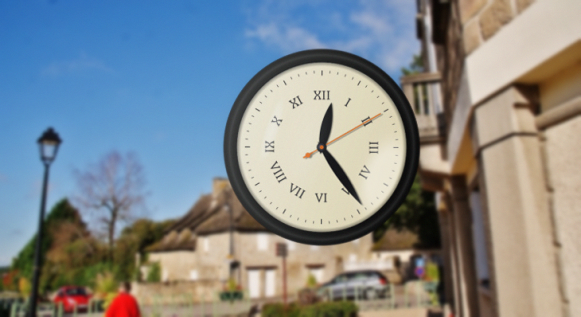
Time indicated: 12:24:10
